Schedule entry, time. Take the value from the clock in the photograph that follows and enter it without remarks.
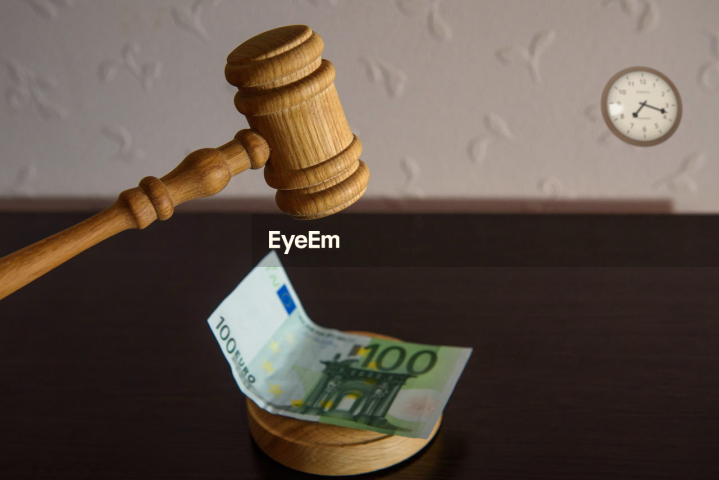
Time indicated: 7:18
